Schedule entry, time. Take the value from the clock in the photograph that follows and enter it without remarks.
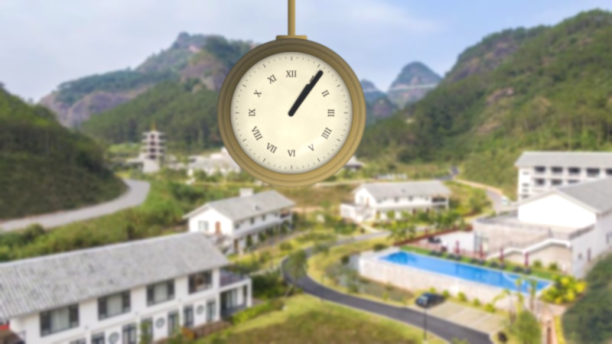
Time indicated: 1:06
